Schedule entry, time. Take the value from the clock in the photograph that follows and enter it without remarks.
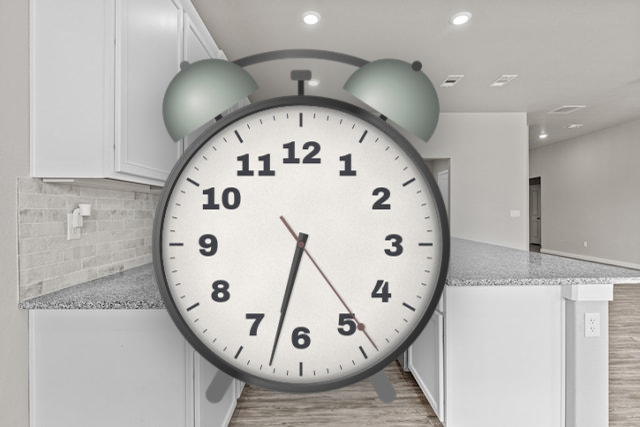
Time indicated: 6:32:24
